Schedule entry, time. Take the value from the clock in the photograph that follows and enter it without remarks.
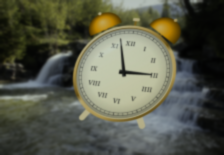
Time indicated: 2:57
